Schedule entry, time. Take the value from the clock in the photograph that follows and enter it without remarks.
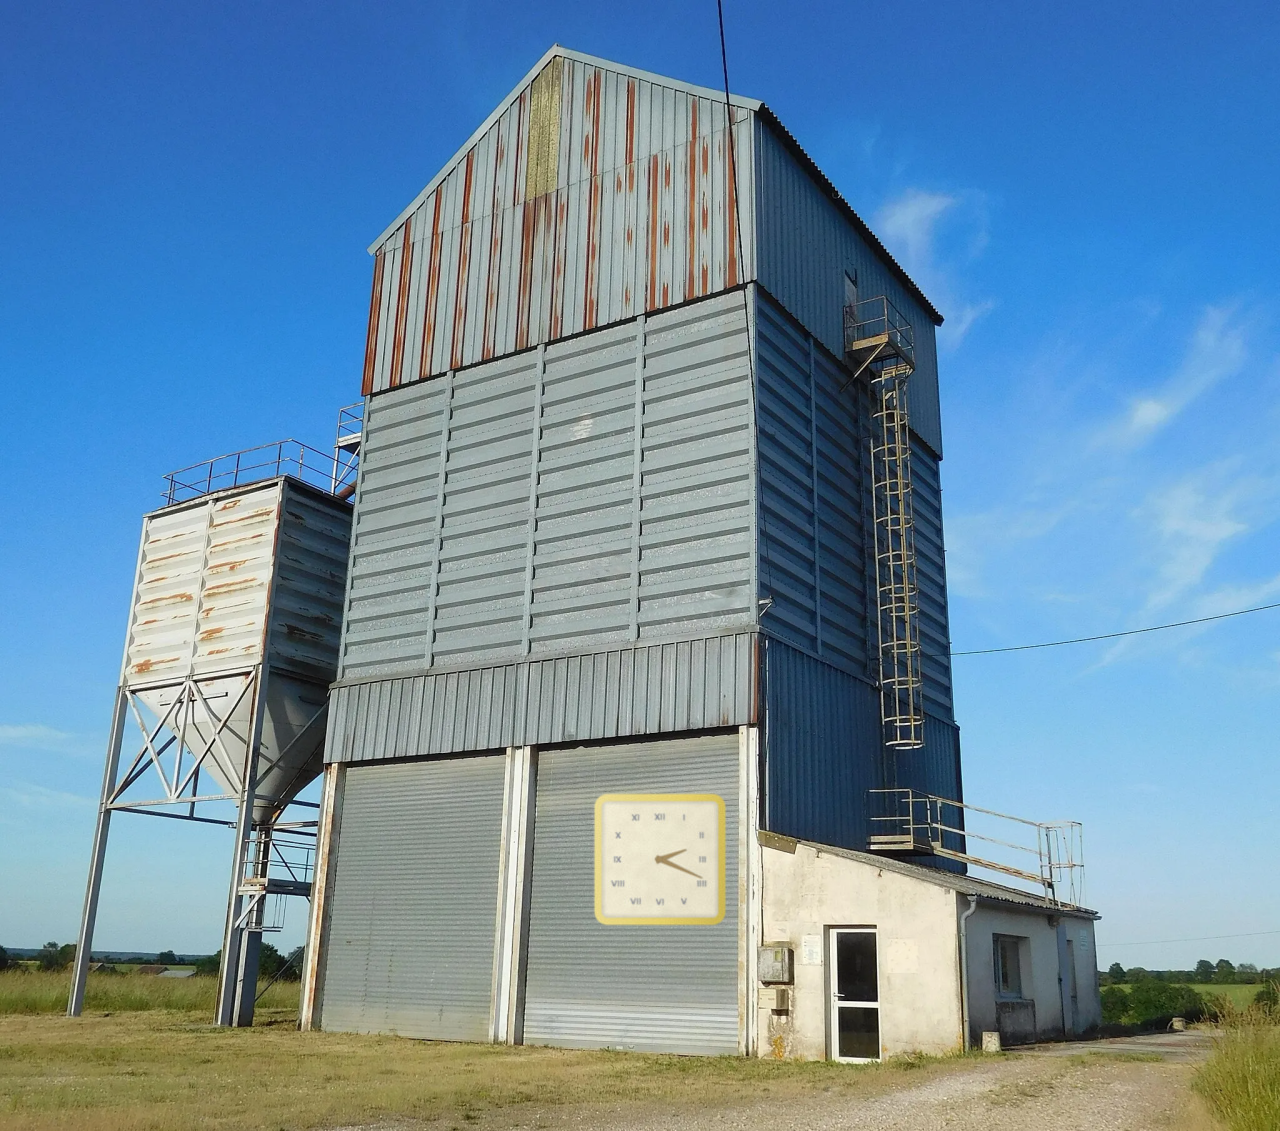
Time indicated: 2:19
